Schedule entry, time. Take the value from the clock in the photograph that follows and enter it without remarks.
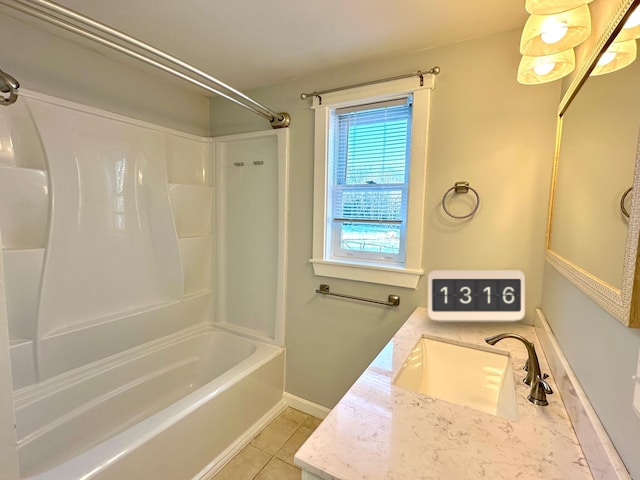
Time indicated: 13:16
